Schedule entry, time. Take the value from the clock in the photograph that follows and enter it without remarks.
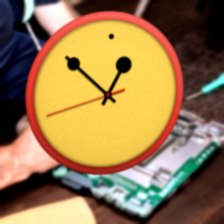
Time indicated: 12:51:42
